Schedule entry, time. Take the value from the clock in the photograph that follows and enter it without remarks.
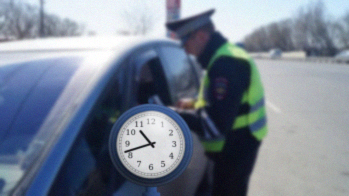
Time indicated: 10:42
